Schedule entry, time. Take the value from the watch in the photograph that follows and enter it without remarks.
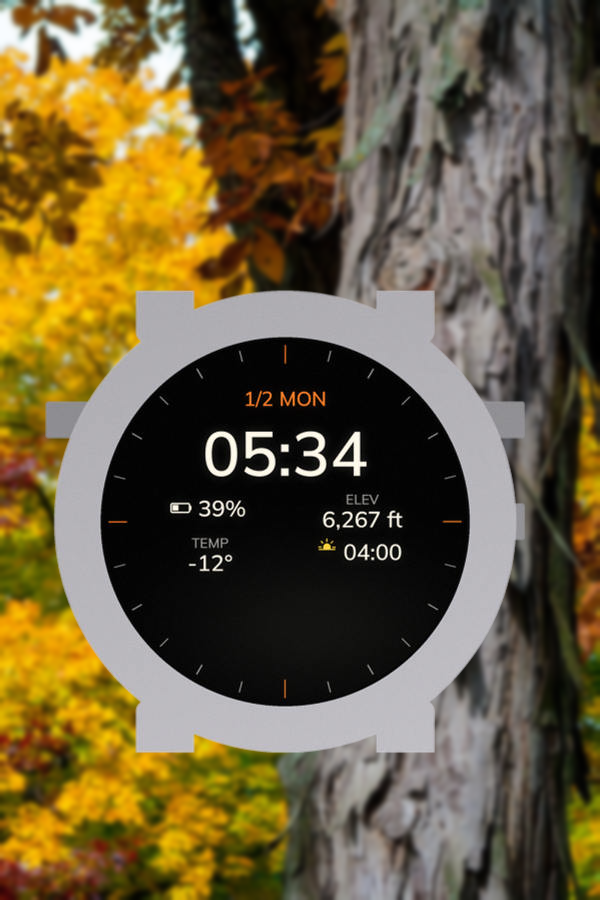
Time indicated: 5:34
